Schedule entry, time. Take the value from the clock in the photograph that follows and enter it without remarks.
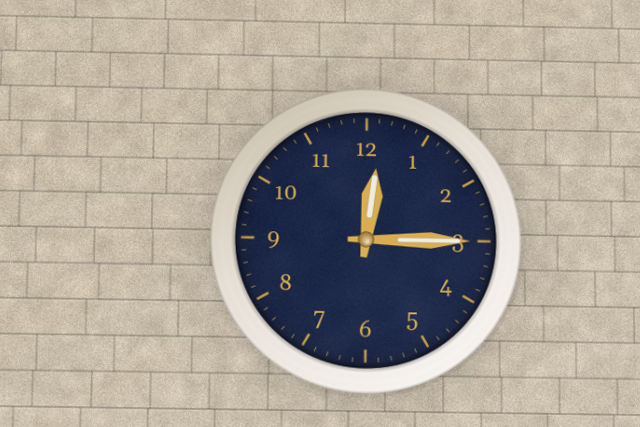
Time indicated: 12:15
